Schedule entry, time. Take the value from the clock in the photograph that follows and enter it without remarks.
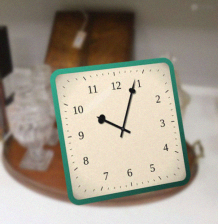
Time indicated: 10:04
